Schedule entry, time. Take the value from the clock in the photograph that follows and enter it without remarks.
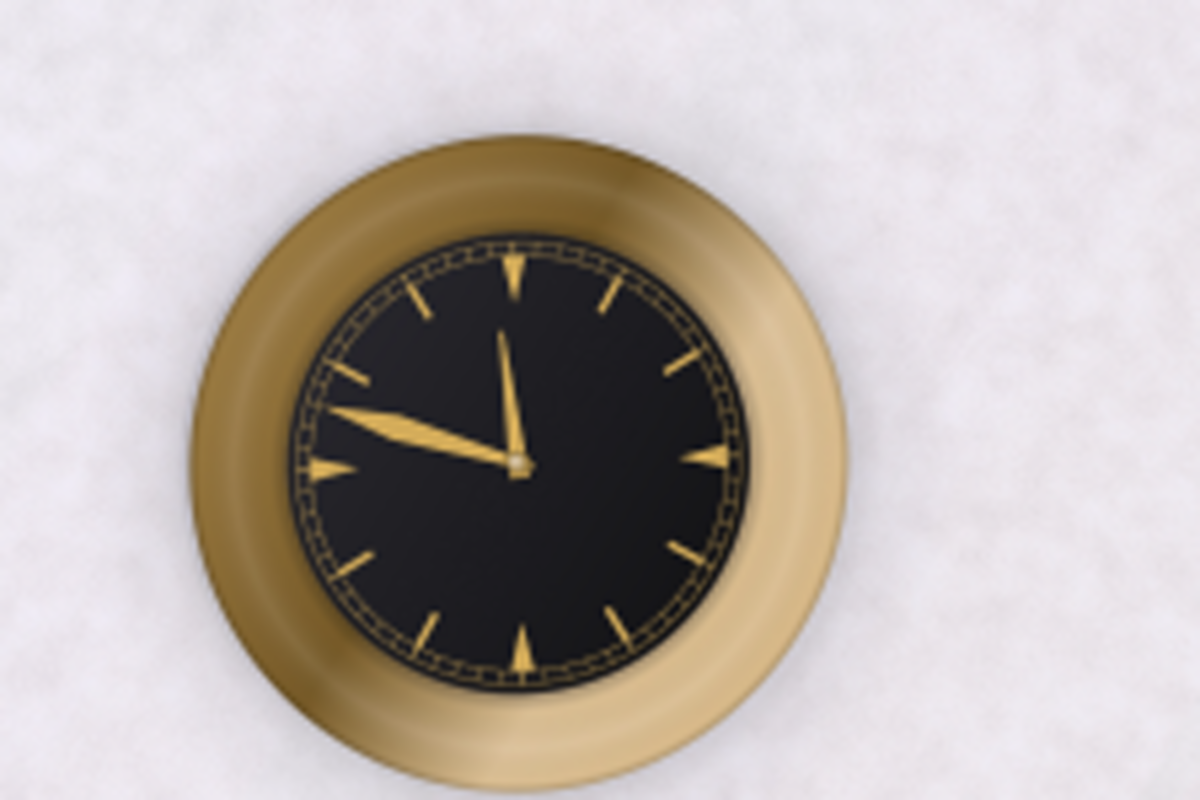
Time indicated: 11:48
